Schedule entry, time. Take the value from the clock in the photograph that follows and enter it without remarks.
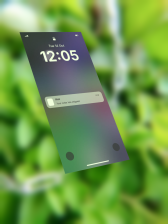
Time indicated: 12:05
